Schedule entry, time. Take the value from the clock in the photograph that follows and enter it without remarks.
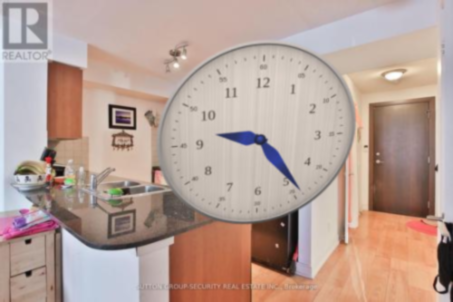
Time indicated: 9:24
